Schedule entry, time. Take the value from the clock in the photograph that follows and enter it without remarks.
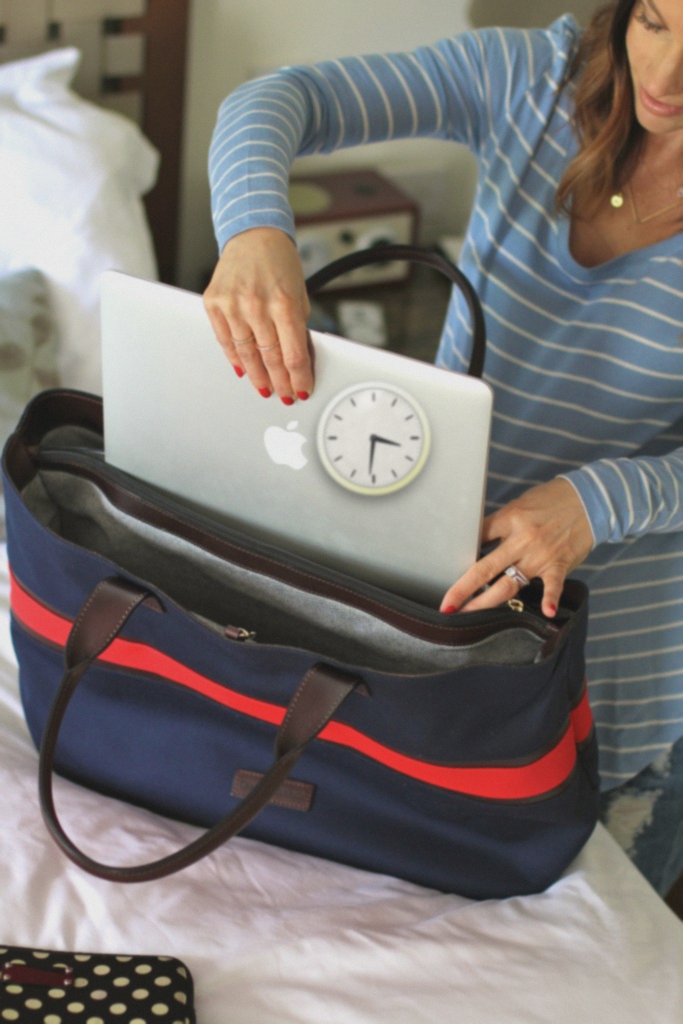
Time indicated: 3:31
